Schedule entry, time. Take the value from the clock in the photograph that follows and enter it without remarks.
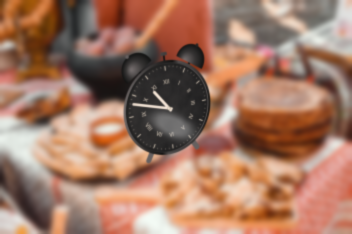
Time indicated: 10:48
